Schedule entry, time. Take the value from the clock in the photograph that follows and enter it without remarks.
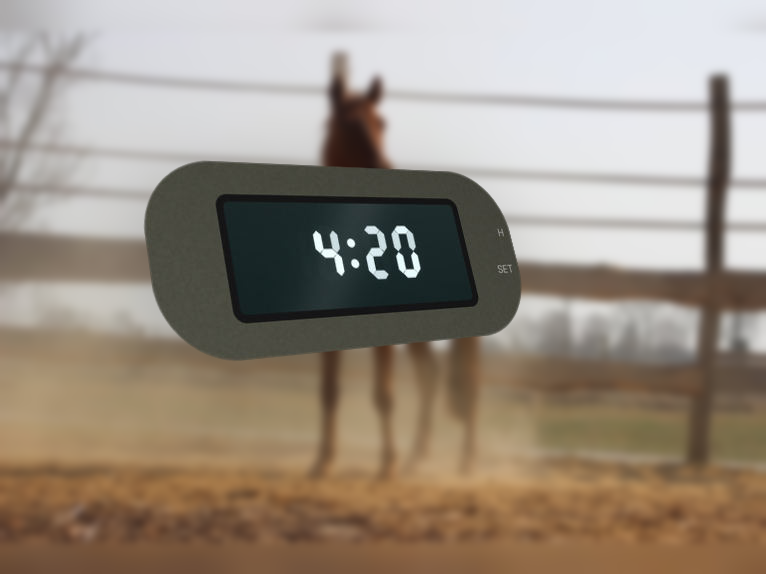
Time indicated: 4:20
